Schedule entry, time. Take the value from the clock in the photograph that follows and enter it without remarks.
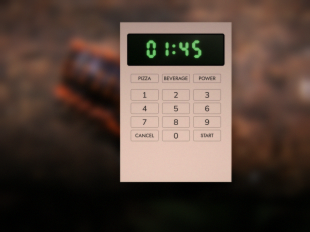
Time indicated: 1:45
